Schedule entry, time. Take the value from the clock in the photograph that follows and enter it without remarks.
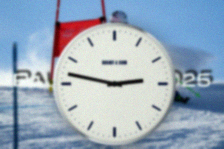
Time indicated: 2:47
